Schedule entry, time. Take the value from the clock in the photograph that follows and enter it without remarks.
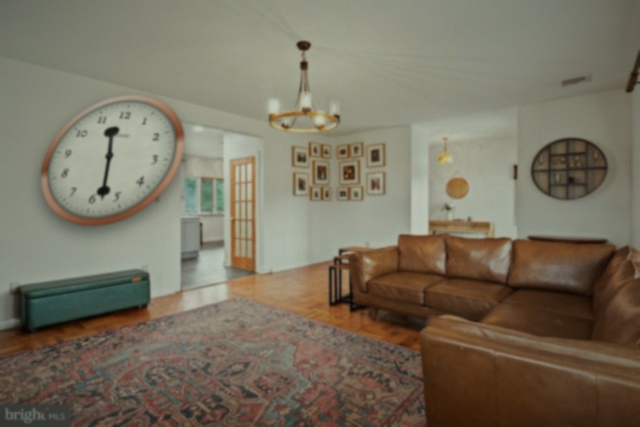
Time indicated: 11:28
